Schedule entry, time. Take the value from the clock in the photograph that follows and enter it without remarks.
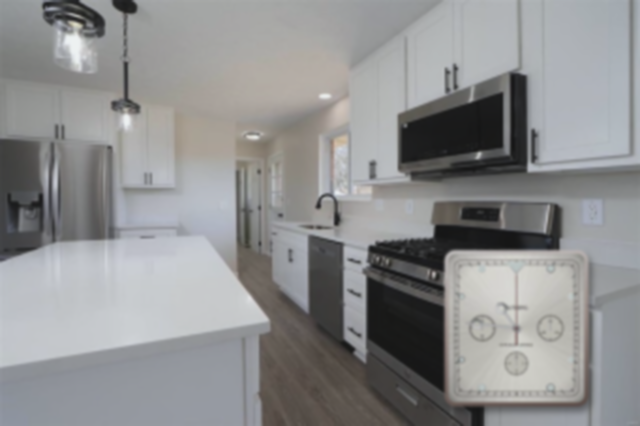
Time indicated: 10:46
